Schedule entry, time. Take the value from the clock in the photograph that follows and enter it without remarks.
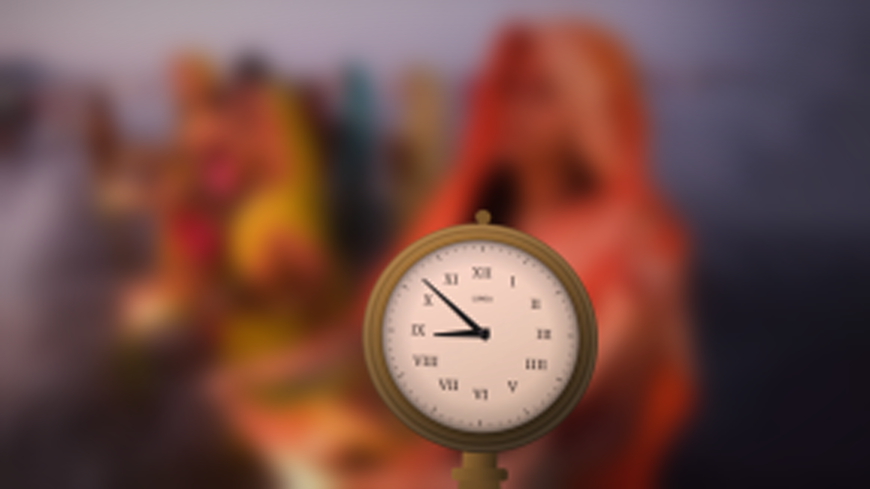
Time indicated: 8:52
